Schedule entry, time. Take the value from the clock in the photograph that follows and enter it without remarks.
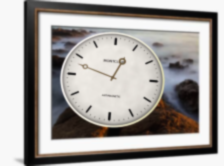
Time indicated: 12:48
